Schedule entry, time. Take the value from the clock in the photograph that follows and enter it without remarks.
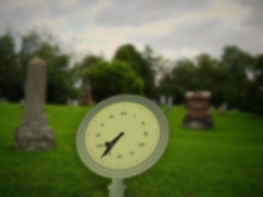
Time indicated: 7:36
